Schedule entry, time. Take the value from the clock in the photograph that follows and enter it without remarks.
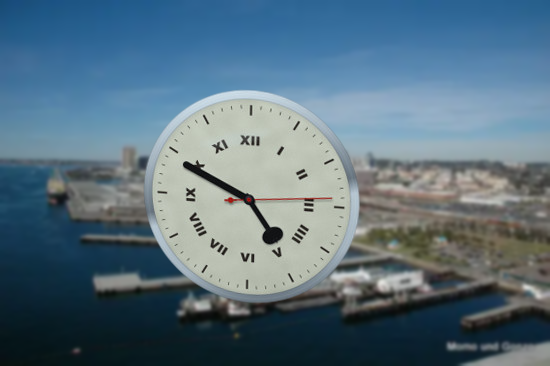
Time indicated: 4:49:14
